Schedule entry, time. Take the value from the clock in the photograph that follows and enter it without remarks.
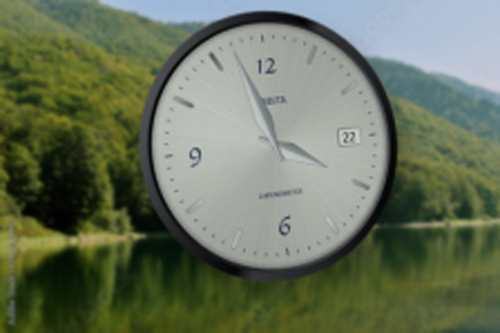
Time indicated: 3:57
